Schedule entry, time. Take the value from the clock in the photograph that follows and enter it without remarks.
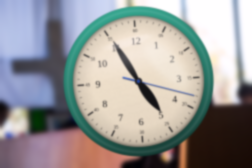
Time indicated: 4:55:18
